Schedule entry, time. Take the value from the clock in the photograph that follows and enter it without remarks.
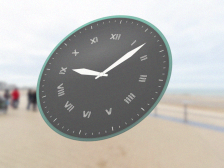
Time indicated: 9:07
